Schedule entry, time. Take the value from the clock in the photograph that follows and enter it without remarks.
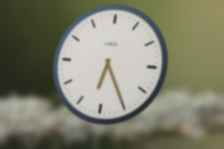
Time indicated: 6:25
